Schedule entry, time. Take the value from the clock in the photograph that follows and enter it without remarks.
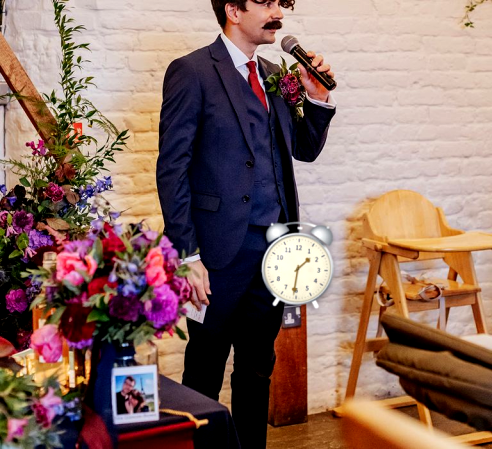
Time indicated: 1:31
